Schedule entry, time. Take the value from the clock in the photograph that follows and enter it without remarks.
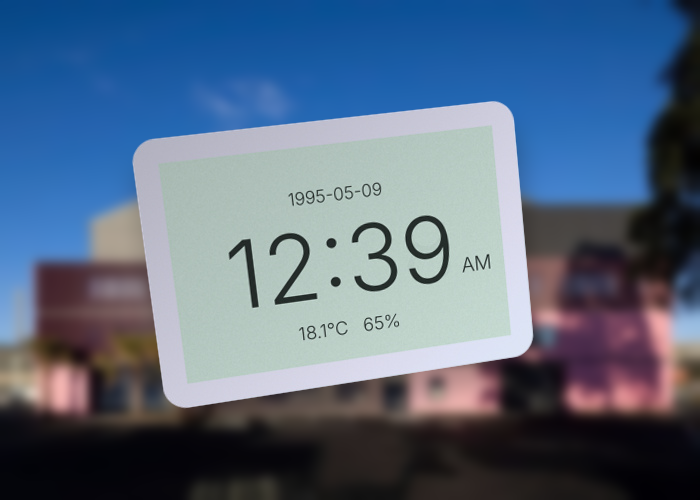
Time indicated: 12:39
